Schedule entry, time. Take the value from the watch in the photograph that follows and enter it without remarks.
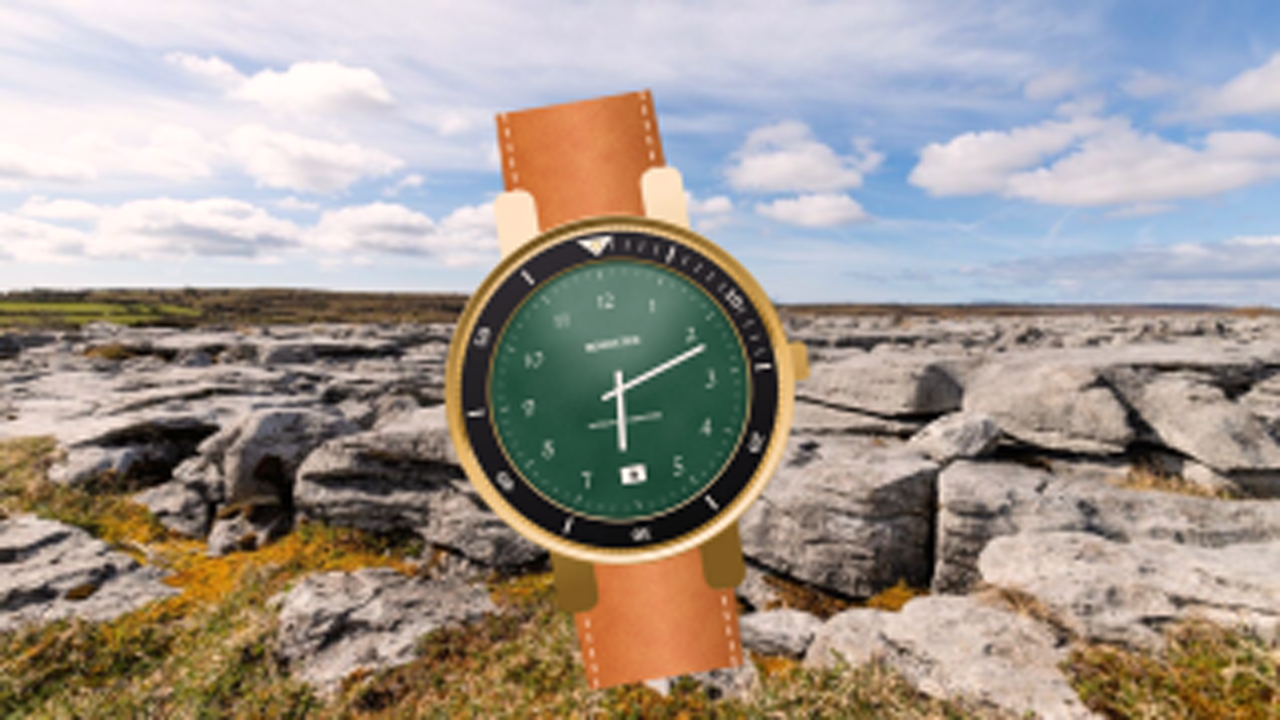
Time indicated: 6:12
